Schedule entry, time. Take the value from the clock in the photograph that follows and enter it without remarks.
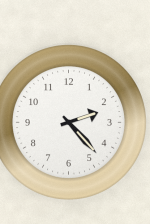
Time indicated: 2:23
